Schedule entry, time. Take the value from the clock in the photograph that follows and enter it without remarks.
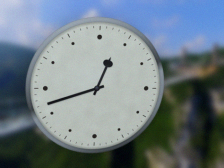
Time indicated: 12:42
